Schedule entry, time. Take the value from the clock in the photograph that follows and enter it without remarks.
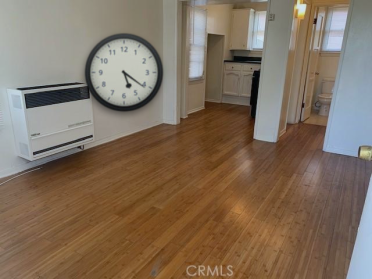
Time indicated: 5:21
